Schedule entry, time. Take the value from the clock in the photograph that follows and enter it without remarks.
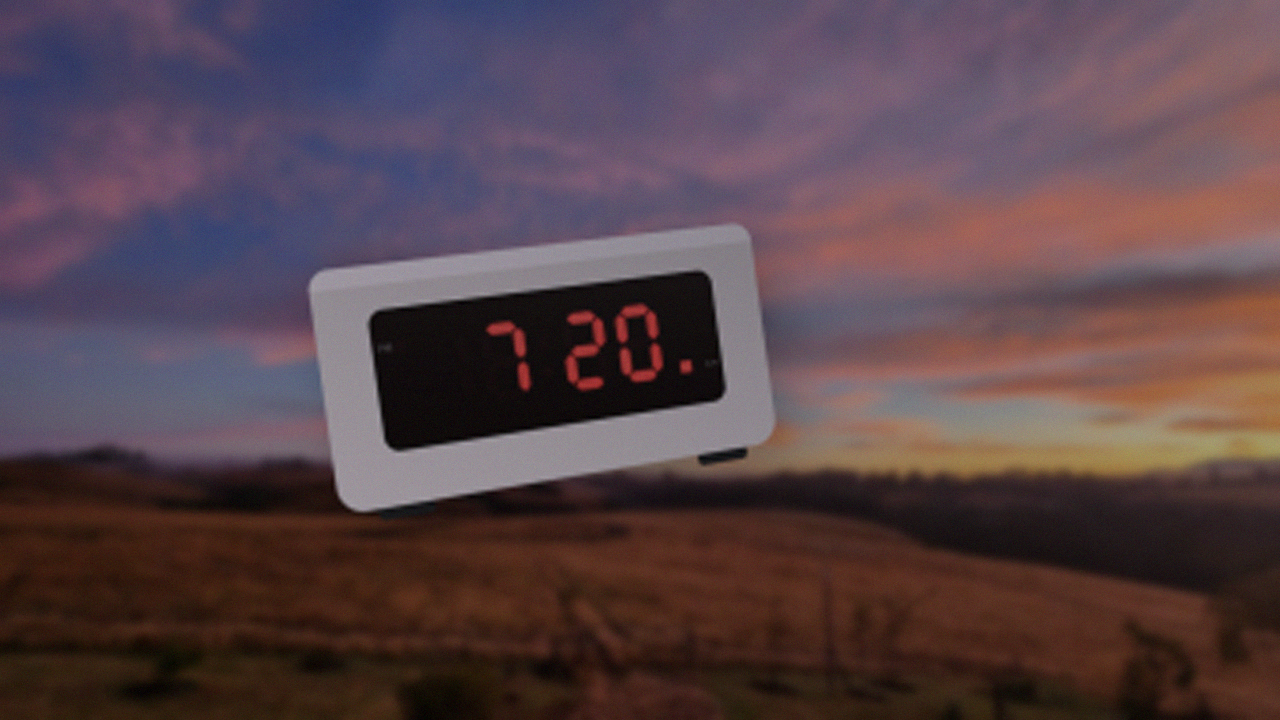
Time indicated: 7:20
